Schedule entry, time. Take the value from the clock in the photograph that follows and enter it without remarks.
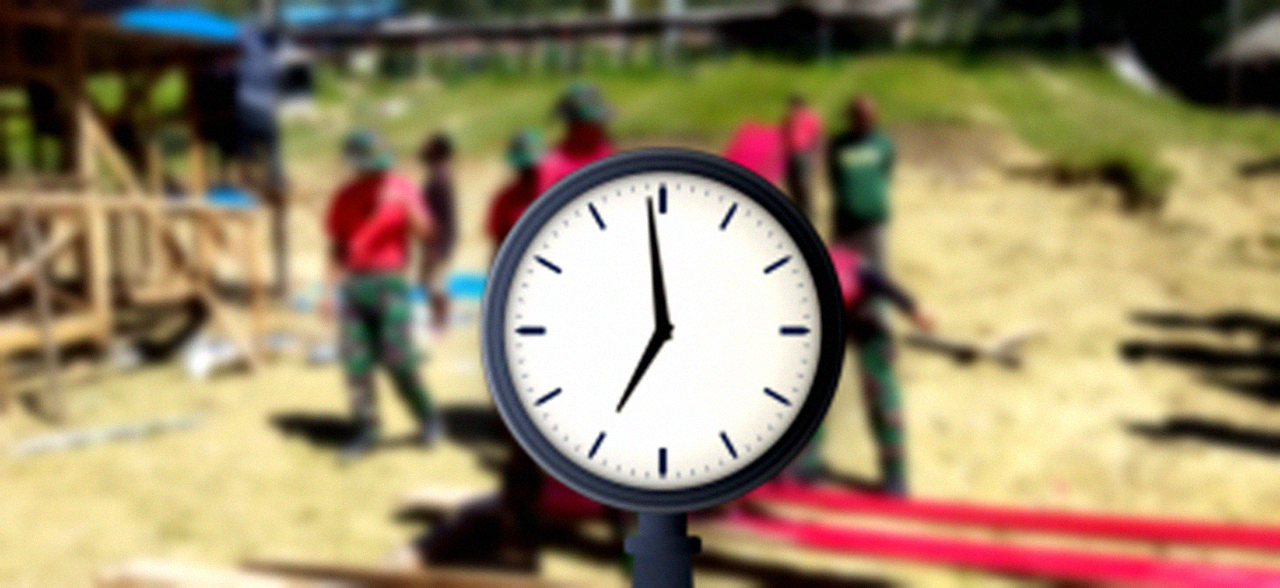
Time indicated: 6:59
